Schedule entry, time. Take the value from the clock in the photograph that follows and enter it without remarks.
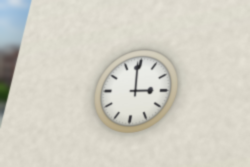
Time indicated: 2:59
